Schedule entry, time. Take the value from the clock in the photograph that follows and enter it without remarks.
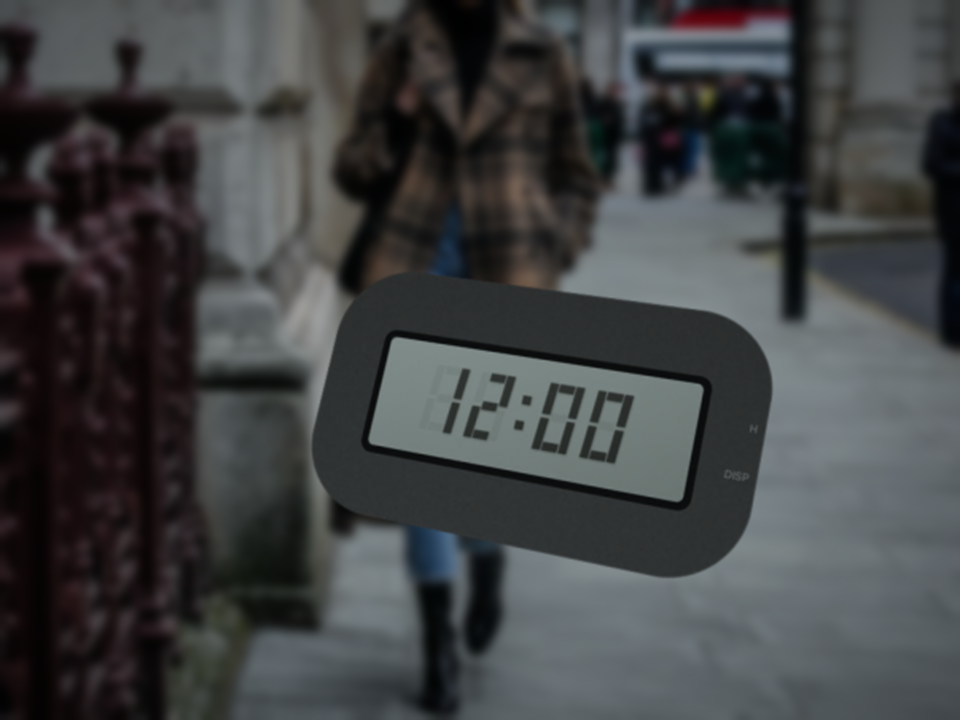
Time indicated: 12:00
